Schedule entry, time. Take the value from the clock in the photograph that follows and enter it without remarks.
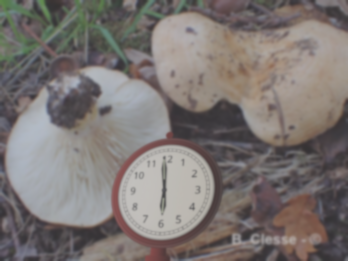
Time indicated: 5:59
